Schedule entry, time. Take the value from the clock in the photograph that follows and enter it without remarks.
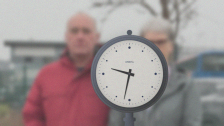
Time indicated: 9:32
